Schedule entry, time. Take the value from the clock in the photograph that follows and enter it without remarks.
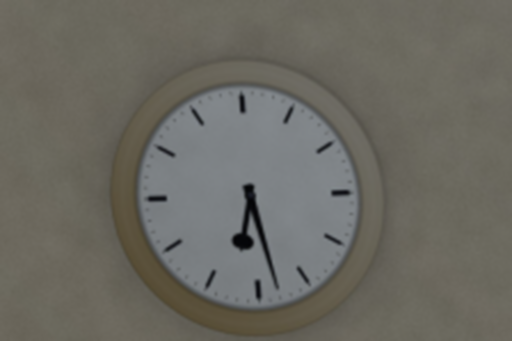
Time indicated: 6:28
